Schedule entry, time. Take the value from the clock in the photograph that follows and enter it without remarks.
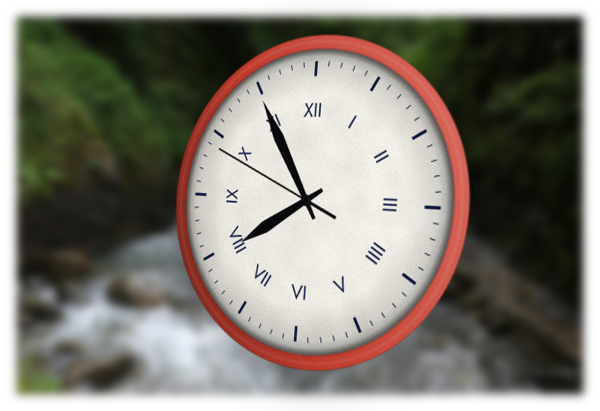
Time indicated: 7:54:49
